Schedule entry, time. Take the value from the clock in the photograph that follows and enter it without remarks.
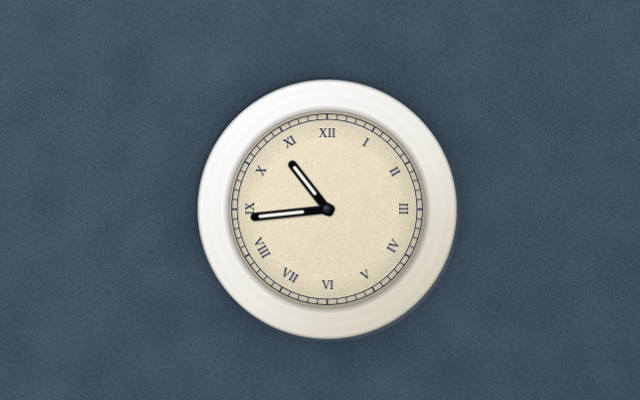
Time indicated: 10:44
